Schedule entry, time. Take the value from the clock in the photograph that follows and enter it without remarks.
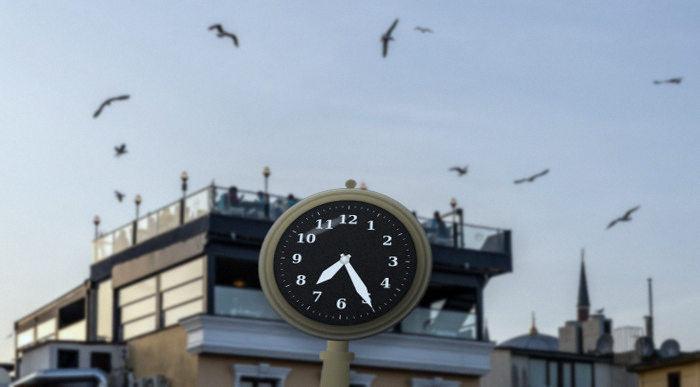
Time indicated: 7:25
